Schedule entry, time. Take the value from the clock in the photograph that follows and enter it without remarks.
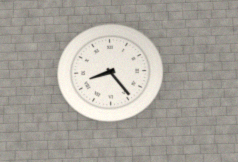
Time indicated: 8:24
